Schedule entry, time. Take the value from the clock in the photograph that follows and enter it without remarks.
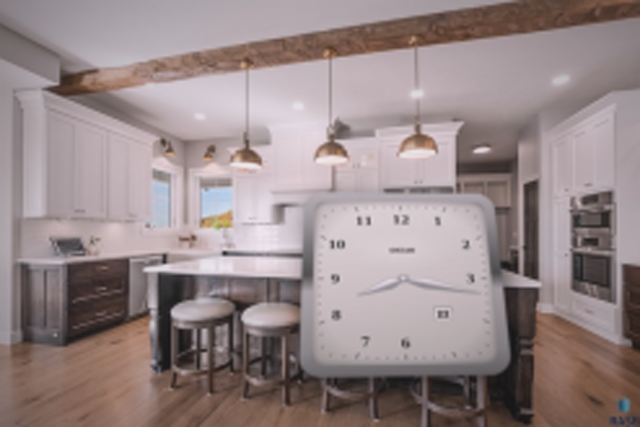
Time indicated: 8:17
